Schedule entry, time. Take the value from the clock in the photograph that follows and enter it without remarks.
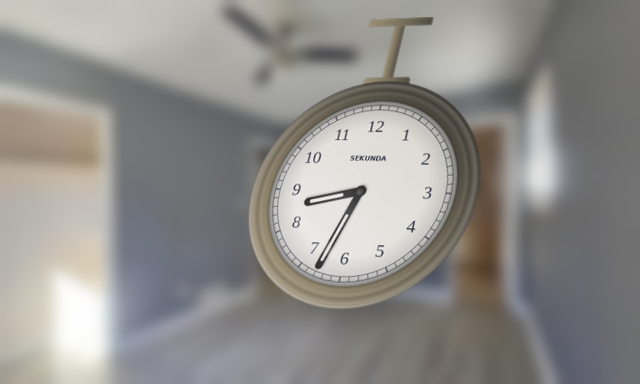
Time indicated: 8:33
